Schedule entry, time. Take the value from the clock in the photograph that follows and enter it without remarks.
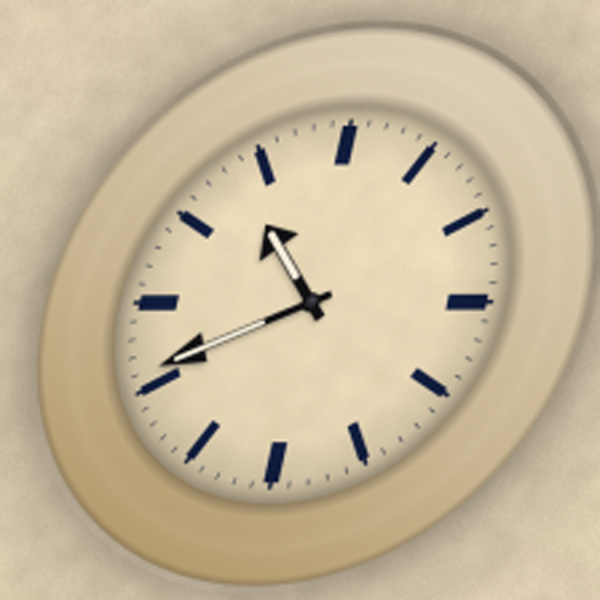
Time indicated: 10:41
